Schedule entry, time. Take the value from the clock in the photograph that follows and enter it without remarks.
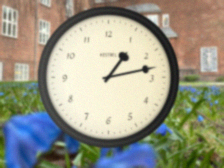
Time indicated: 1:13
